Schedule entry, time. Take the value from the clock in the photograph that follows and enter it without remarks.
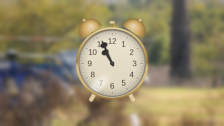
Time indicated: 10:56
